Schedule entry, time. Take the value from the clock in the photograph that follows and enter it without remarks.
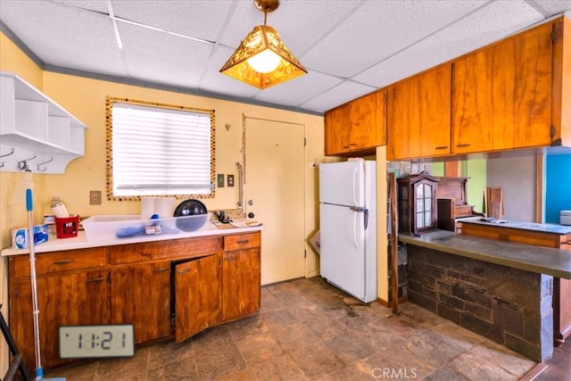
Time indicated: 11:21
